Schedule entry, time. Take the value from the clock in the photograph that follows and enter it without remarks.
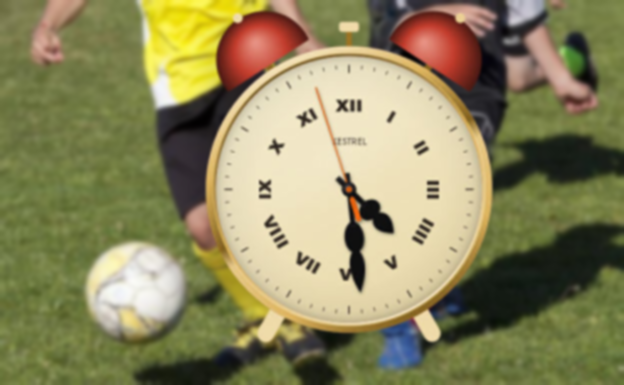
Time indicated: 4:28:57
